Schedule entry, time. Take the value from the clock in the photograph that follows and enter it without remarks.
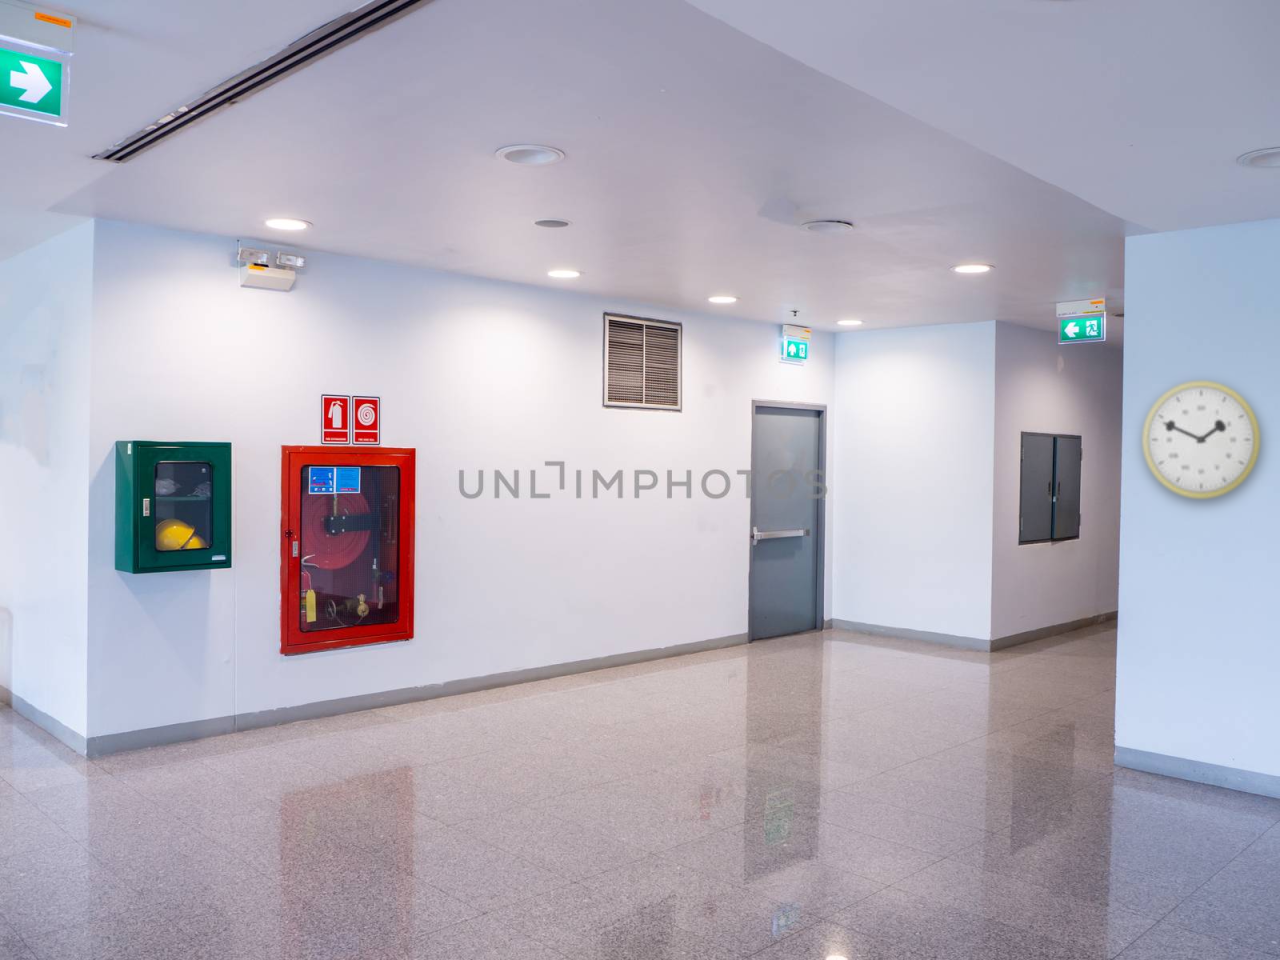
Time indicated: 1:49
